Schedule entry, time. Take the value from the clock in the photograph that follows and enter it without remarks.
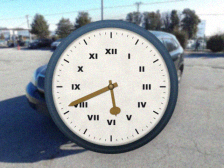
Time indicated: 5:41
